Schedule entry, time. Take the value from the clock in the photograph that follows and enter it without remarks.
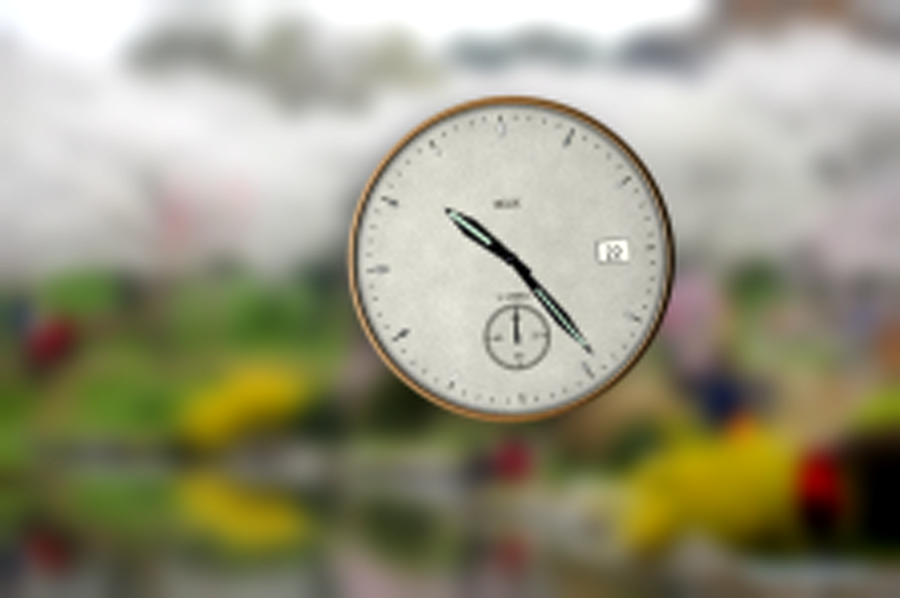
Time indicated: 10:24
